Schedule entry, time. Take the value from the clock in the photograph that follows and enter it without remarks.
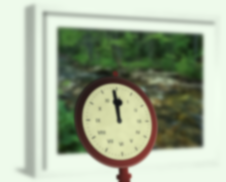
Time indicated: 11:59
